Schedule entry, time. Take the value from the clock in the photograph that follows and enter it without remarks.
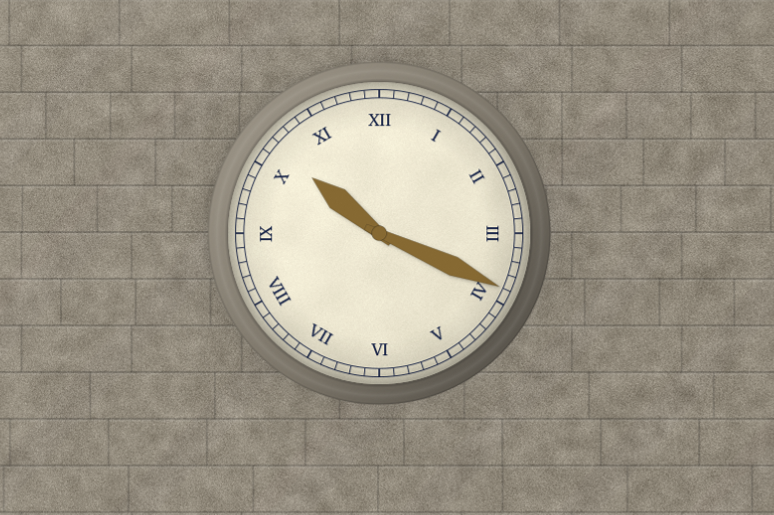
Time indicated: 10:19
